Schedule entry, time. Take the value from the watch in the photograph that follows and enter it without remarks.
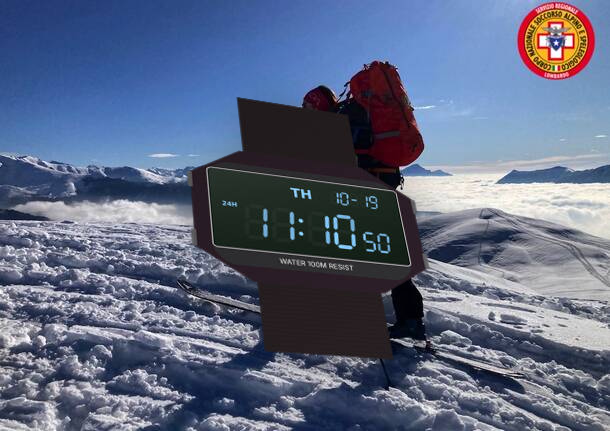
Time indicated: 11:10:50
